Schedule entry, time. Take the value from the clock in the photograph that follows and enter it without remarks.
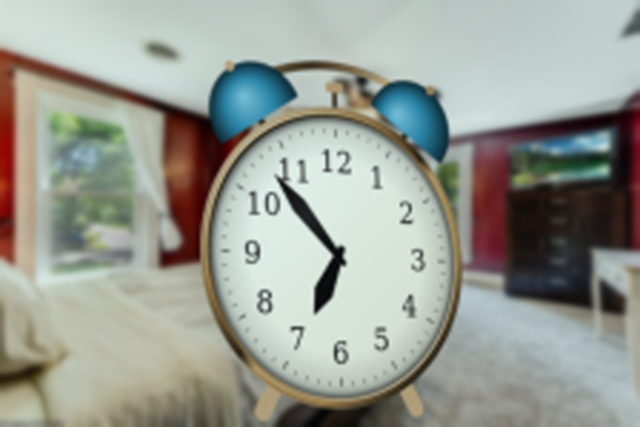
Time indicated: 6:53
